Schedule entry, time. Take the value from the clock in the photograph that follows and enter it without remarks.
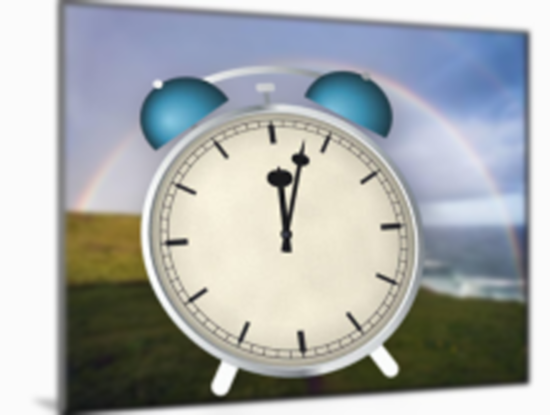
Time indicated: 12:03
